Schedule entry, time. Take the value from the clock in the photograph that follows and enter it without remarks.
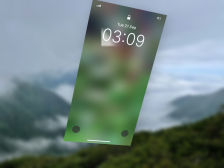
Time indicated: 3:09
